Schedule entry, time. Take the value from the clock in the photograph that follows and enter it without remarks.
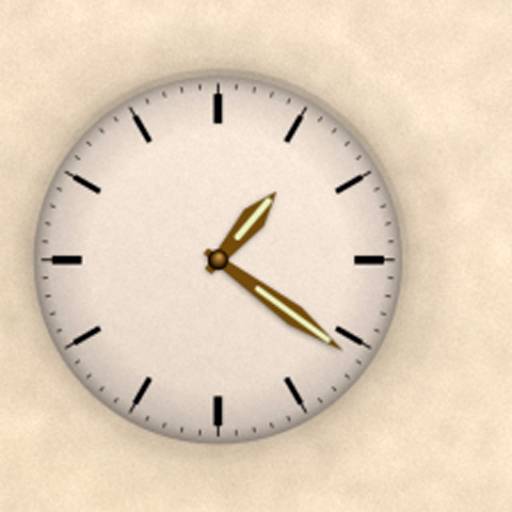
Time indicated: 1:21
